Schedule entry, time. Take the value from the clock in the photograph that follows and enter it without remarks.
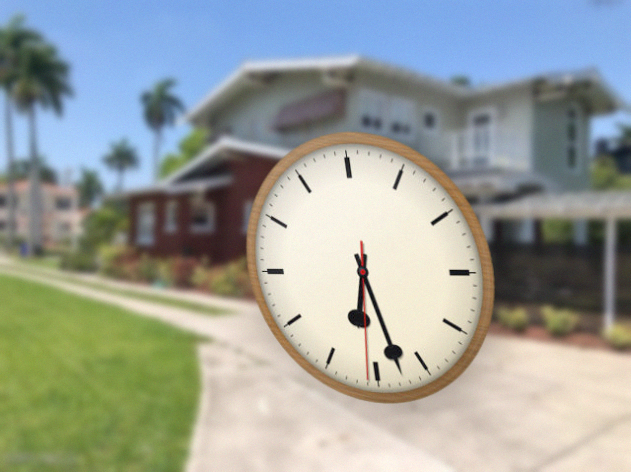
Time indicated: 6:27:31
